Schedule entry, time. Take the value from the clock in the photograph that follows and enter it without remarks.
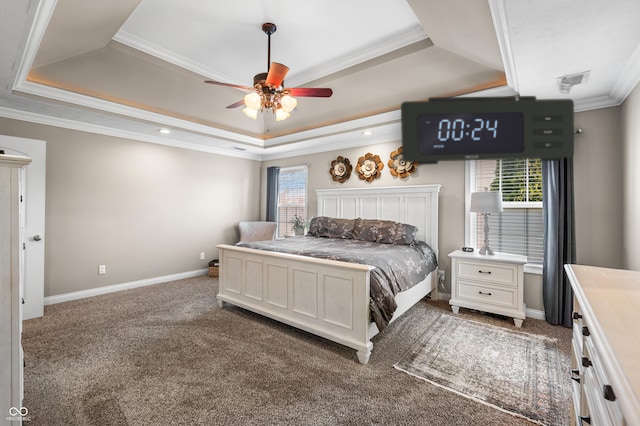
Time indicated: 0:24
